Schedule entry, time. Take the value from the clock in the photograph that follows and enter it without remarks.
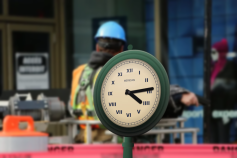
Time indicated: 4:14
